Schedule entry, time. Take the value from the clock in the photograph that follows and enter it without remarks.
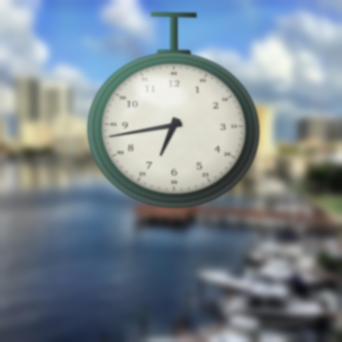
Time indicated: 6:43
